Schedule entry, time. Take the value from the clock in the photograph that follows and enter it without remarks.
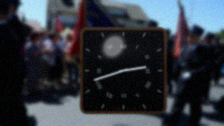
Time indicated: 2:42
